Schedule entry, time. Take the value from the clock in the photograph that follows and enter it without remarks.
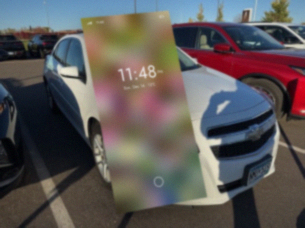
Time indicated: 11:48
